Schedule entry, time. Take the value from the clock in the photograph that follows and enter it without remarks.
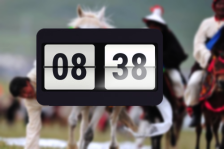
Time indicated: 8:38
